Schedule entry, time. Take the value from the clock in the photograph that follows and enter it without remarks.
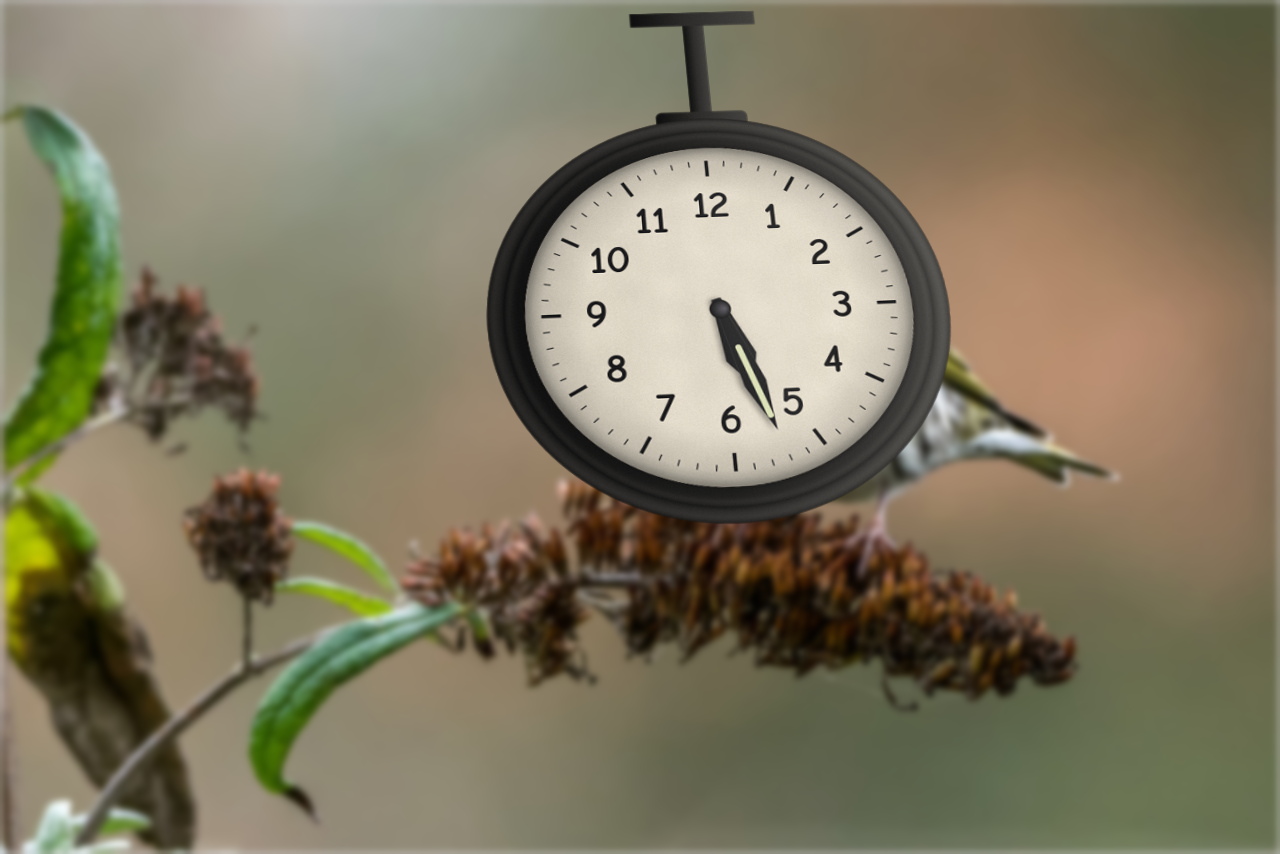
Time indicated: 5:27
